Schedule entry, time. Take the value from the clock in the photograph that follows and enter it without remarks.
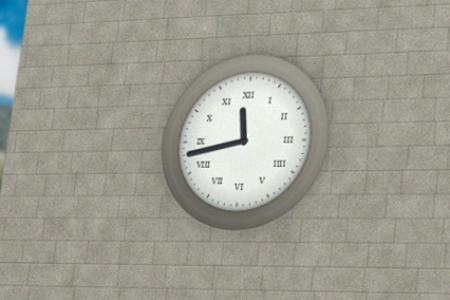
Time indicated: 11:43
